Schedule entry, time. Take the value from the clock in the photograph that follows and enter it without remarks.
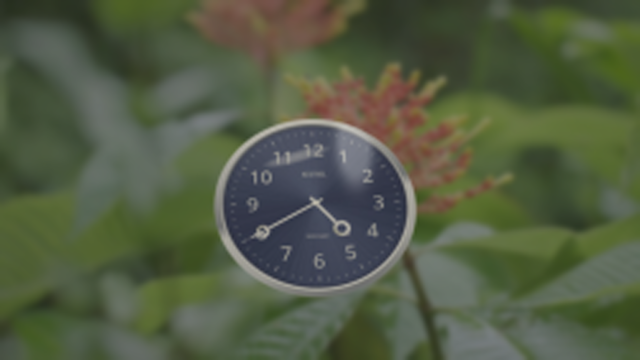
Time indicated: 4:40
